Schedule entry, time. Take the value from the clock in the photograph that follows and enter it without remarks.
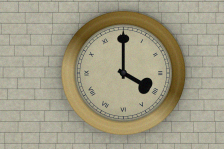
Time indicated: 4:00
